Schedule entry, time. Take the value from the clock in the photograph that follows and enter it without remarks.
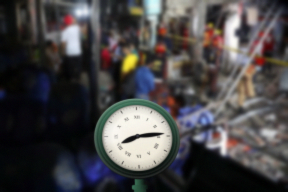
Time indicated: 8:14
